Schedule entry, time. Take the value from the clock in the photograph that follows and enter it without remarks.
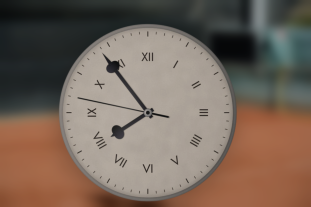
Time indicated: 7:53:47
